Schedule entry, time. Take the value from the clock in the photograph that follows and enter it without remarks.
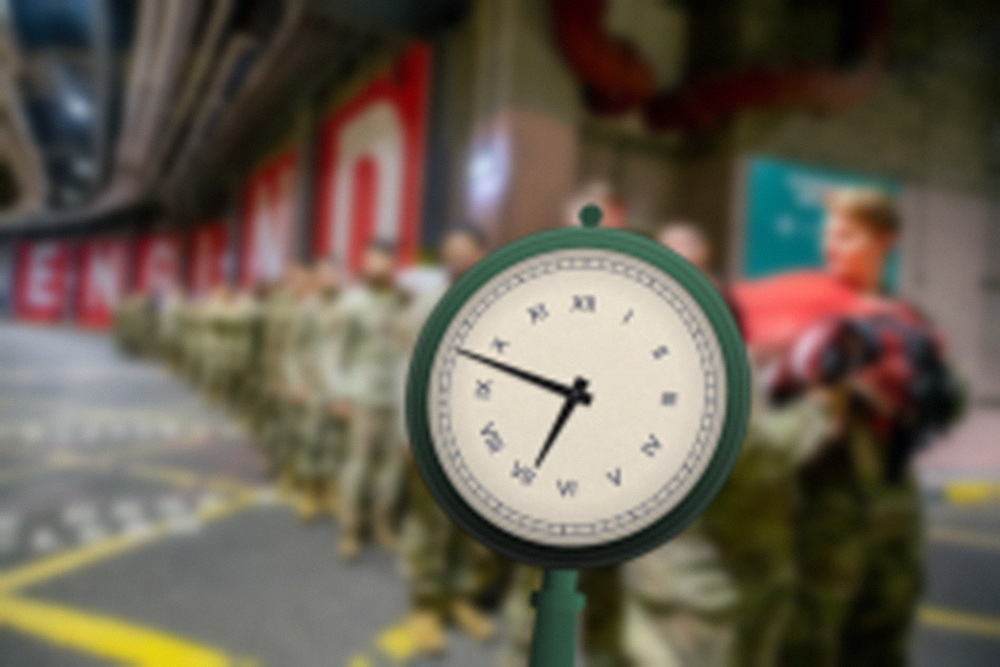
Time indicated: 6:48
